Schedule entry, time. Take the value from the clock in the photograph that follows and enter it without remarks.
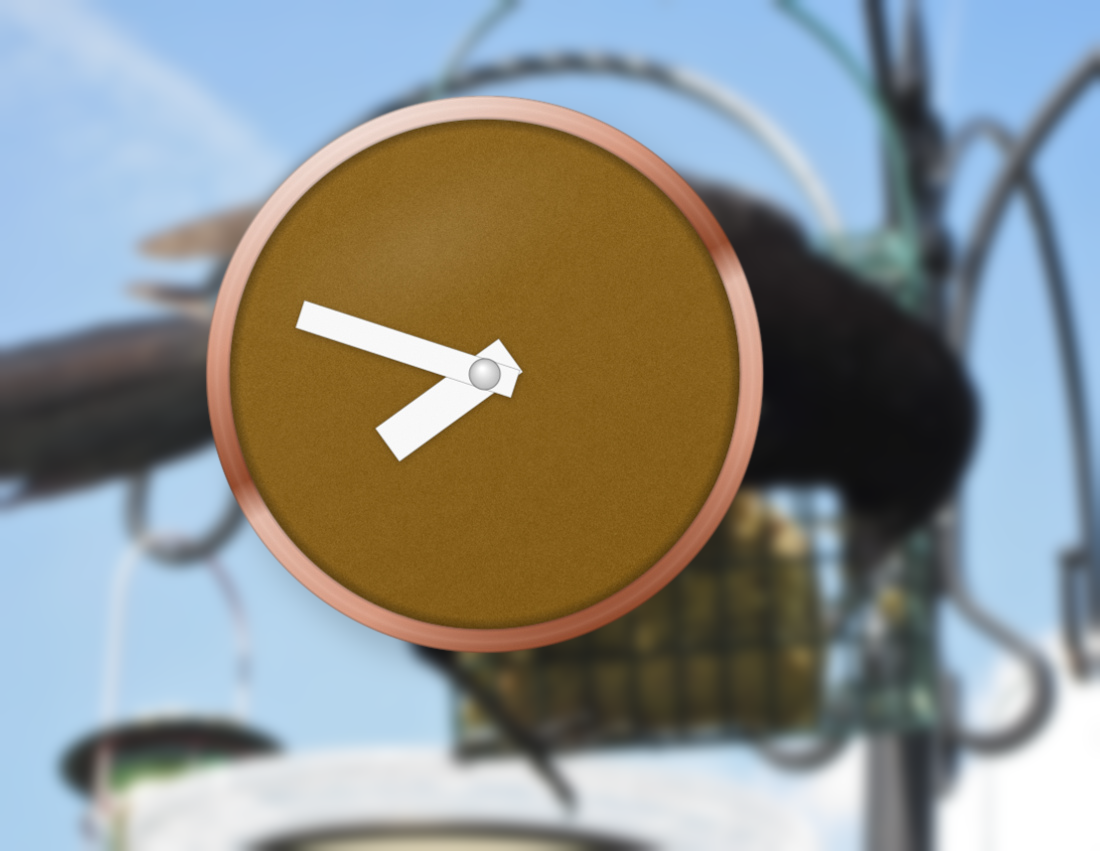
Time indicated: 7:48
